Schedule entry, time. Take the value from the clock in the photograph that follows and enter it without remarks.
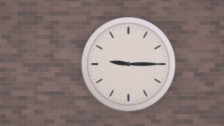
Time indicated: 9:15
